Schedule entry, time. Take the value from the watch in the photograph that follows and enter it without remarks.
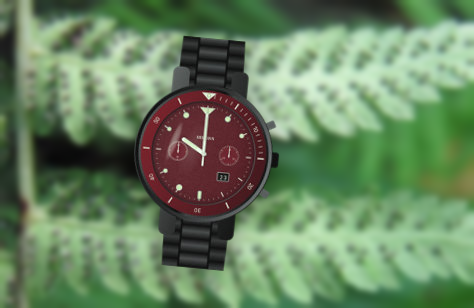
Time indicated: 10:00
